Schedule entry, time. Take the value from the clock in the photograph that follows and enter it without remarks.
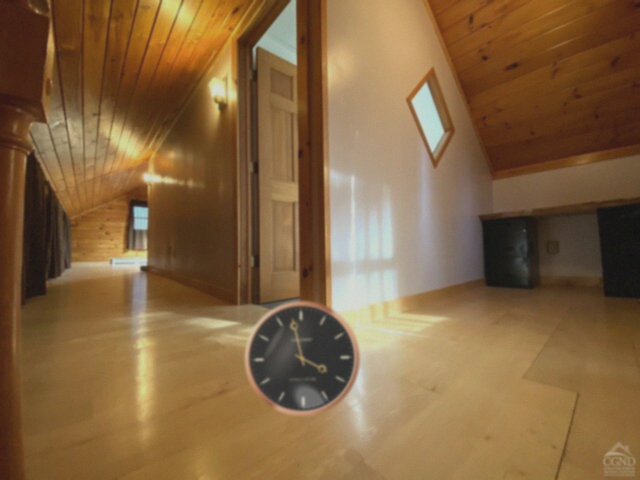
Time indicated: 3:58
